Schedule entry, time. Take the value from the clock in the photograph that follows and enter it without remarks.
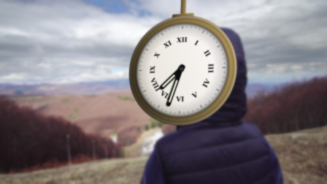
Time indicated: 7:33
